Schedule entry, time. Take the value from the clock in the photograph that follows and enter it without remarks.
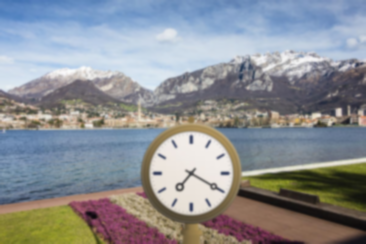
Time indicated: 7:20
